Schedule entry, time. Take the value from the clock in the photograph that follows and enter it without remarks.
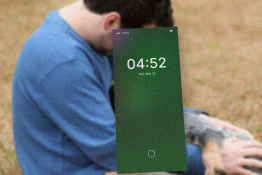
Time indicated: 4:52
